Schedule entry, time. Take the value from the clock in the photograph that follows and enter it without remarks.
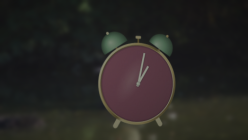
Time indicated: 1:02
